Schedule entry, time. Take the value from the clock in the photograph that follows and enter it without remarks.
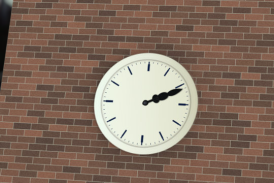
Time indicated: 2:11
